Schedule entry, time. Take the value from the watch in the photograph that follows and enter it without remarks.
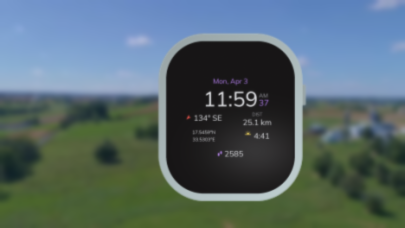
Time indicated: 11:59
